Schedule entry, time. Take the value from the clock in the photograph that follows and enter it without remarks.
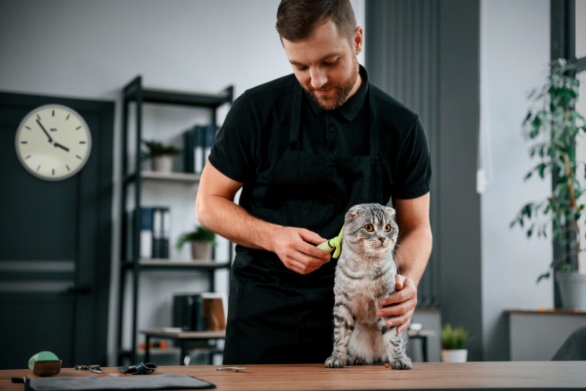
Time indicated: 3:54
